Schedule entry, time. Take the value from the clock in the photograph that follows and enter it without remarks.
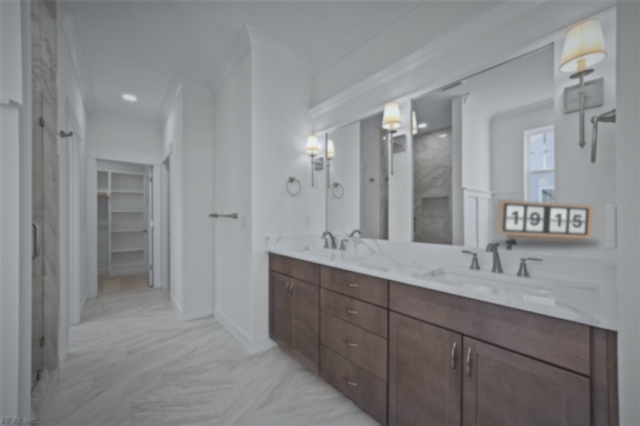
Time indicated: 19:15
